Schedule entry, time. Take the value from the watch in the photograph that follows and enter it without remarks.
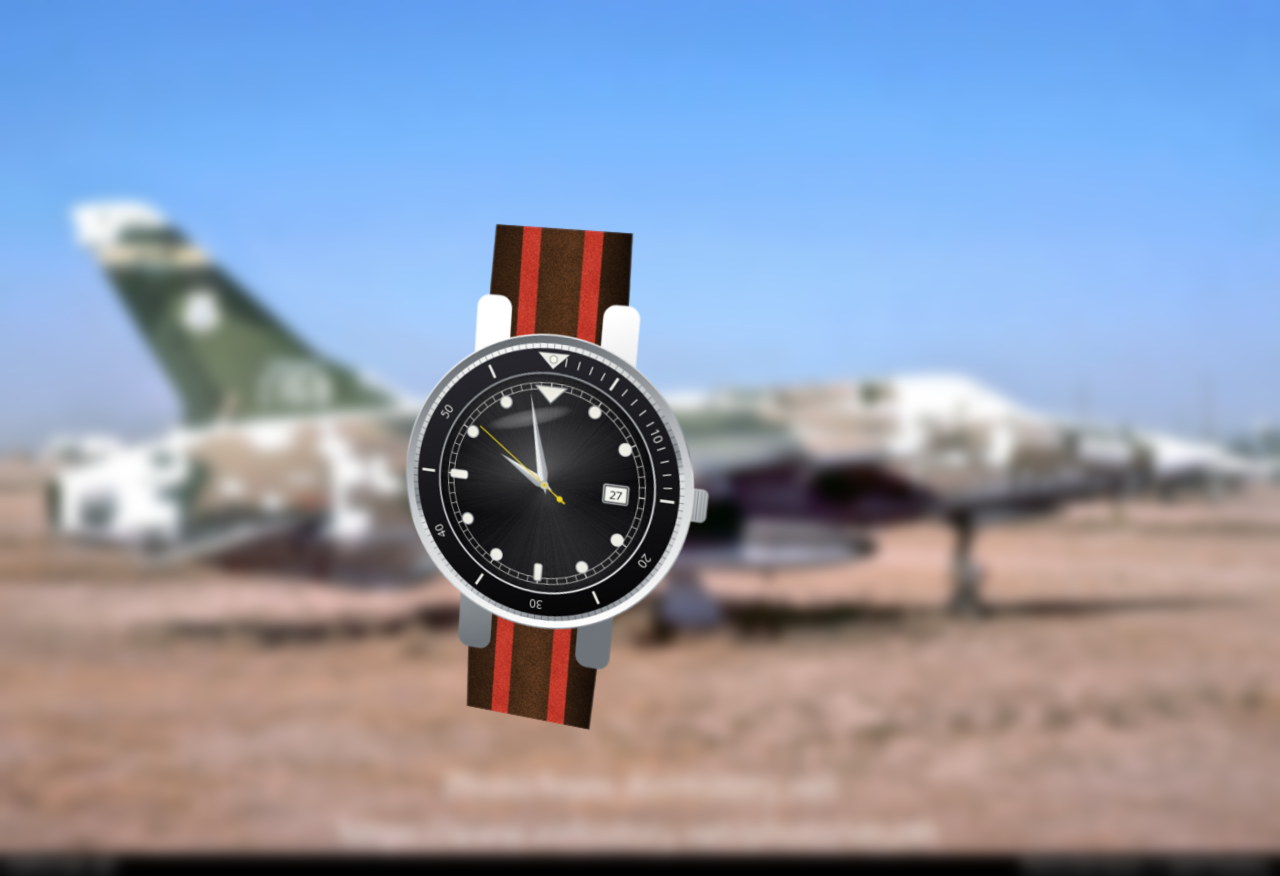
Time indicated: 9:57:51
